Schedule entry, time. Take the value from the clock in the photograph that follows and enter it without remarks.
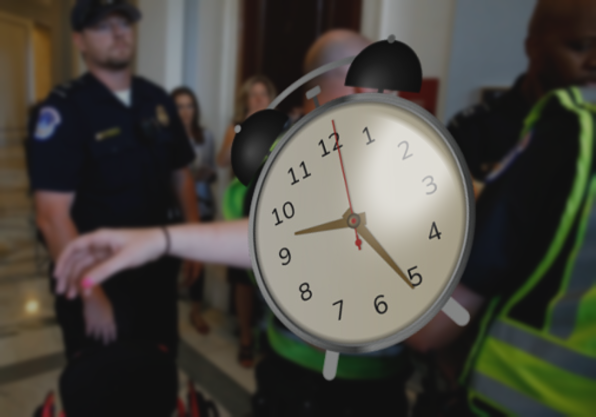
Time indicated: 9:26:01
